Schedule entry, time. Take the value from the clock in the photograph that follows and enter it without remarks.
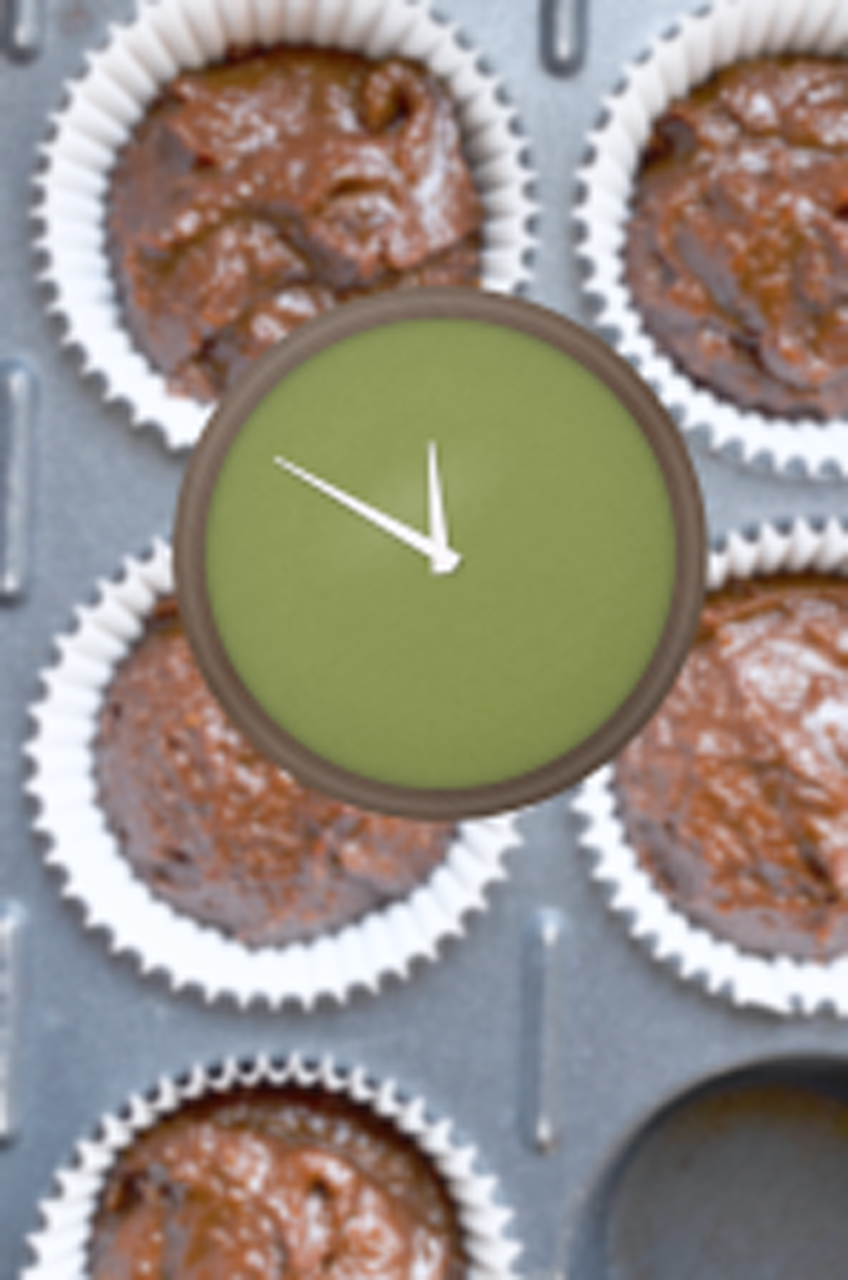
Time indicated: 11:50
